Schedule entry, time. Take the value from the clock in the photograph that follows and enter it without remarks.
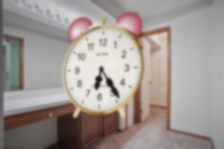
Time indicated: 6:24
